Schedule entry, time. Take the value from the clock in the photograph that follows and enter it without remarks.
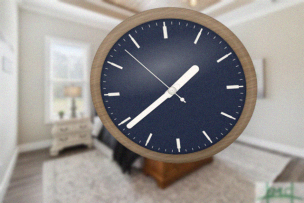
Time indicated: 1:38:53
